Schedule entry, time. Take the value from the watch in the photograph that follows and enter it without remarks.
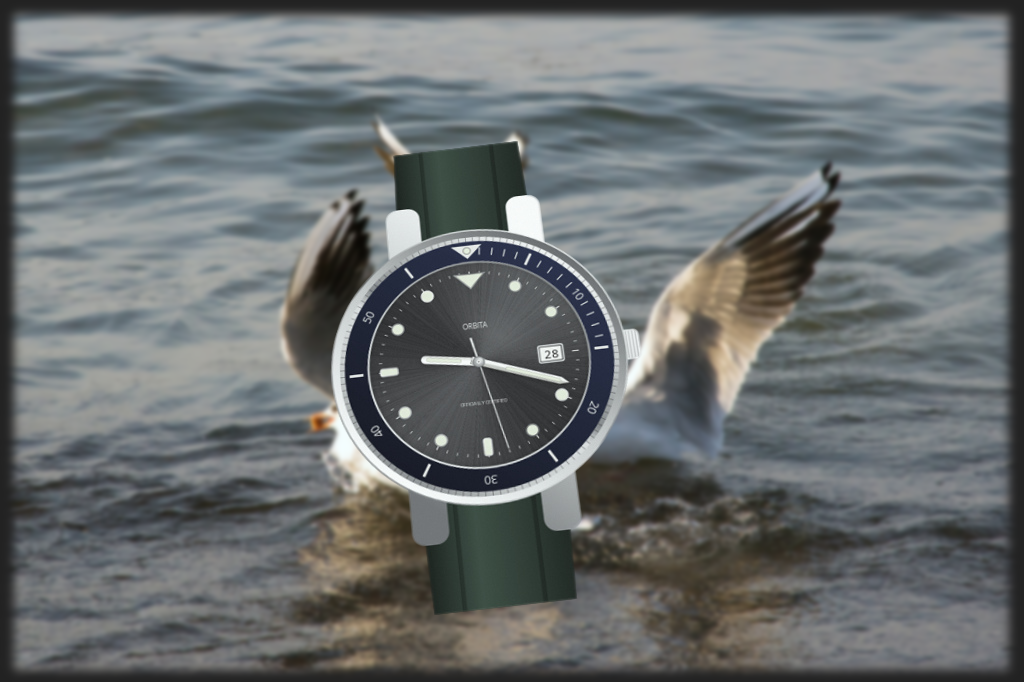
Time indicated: 9:18:28
